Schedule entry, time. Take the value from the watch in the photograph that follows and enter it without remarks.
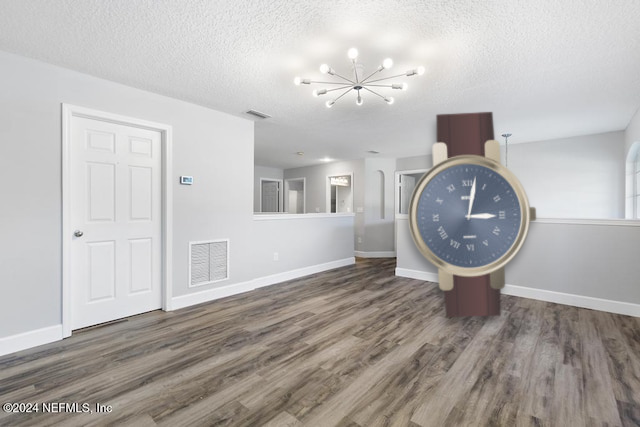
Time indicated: 3:02
